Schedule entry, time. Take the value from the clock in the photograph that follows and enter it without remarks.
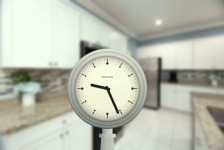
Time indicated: 9:26
